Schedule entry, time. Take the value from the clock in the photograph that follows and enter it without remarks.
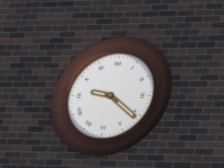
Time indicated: 9:21
